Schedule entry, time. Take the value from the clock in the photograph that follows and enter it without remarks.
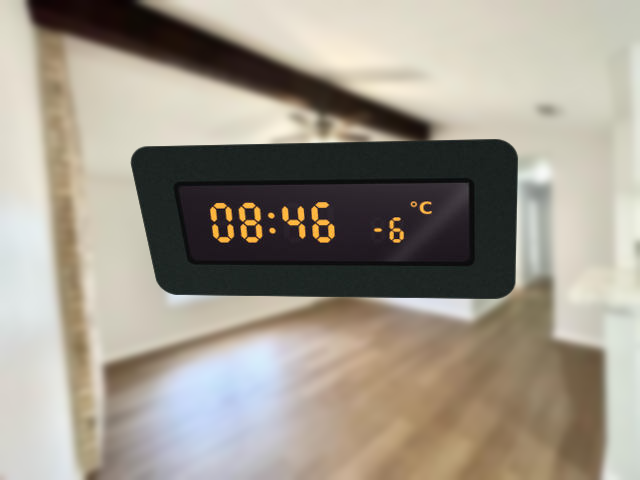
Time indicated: 8:46
